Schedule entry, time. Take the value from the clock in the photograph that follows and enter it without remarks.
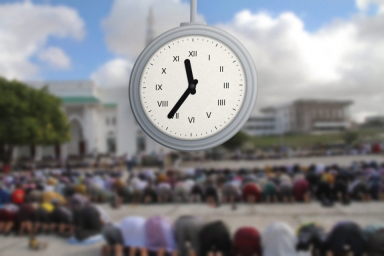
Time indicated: 11:36
